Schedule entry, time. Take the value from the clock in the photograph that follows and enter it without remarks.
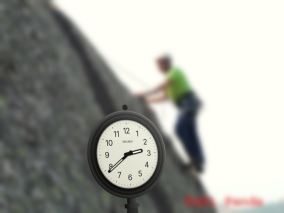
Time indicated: 2:39
